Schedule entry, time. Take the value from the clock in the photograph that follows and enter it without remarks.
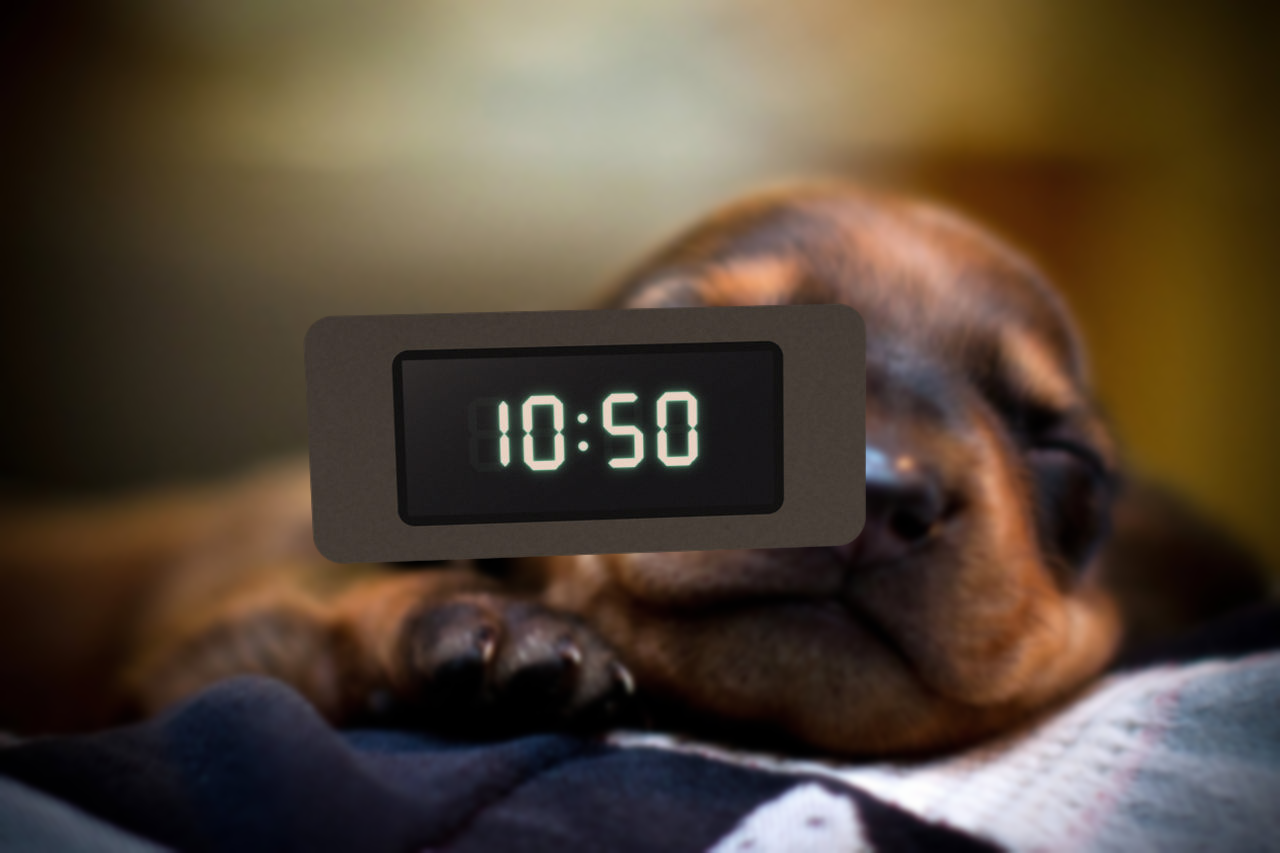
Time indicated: 10:50
